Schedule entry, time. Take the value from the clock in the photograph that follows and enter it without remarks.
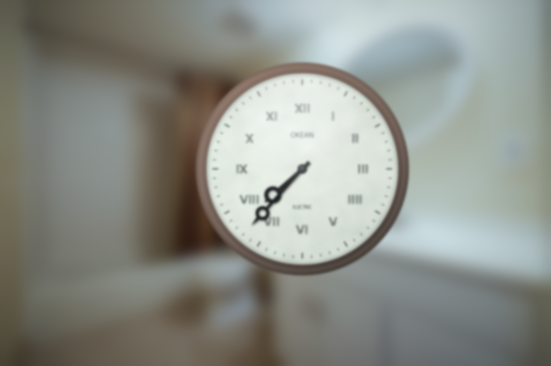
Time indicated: 7:37
